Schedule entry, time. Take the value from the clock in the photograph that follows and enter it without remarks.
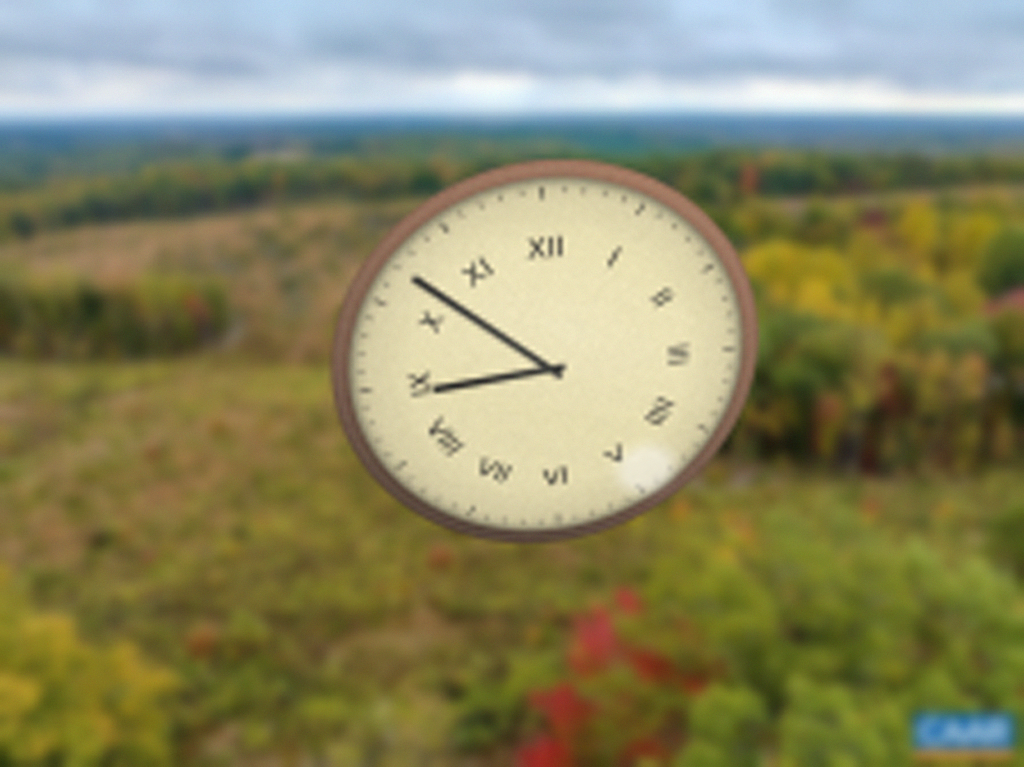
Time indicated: 8:52
